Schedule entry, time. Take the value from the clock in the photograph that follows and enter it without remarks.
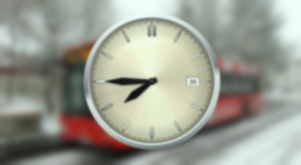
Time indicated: 7:45
